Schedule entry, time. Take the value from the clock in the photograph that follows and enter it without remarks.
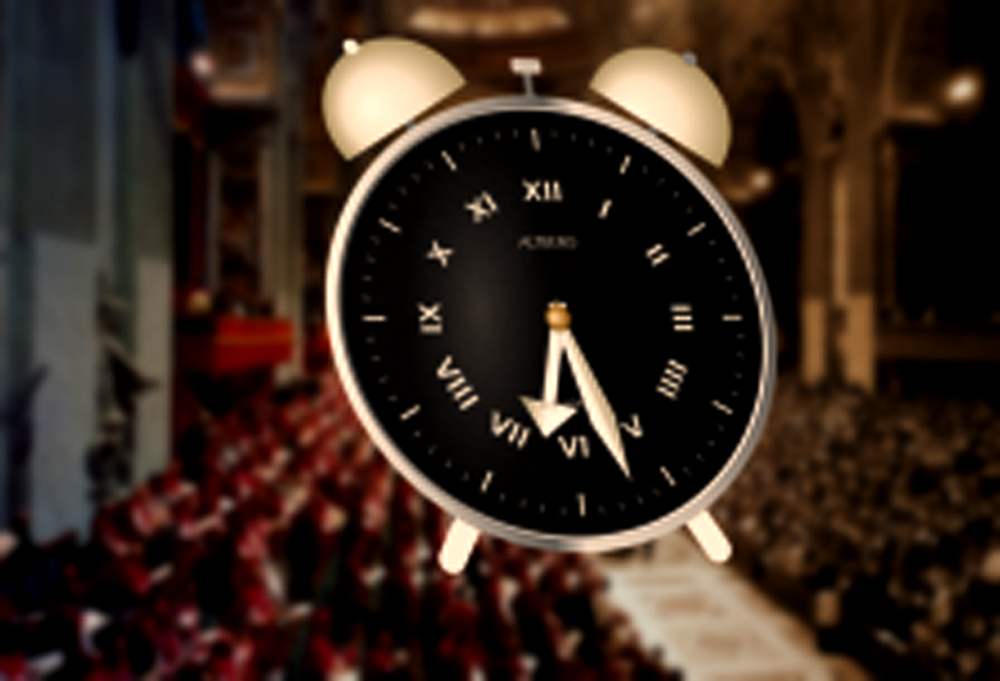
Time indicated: 6:27
